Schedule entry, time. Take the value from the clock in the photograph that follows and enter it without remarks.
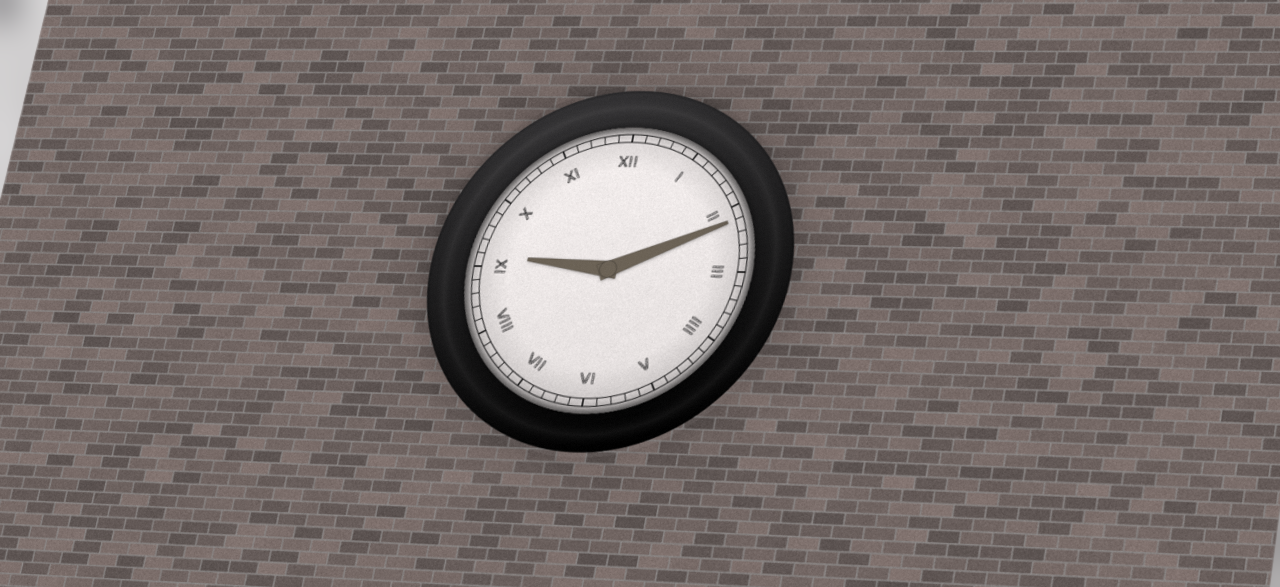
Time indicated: 9:11
